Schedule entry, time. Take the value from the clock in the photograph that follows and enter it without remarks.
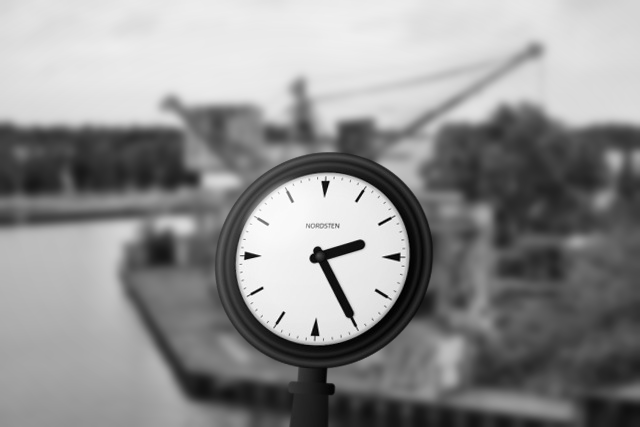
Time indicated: 2:25
